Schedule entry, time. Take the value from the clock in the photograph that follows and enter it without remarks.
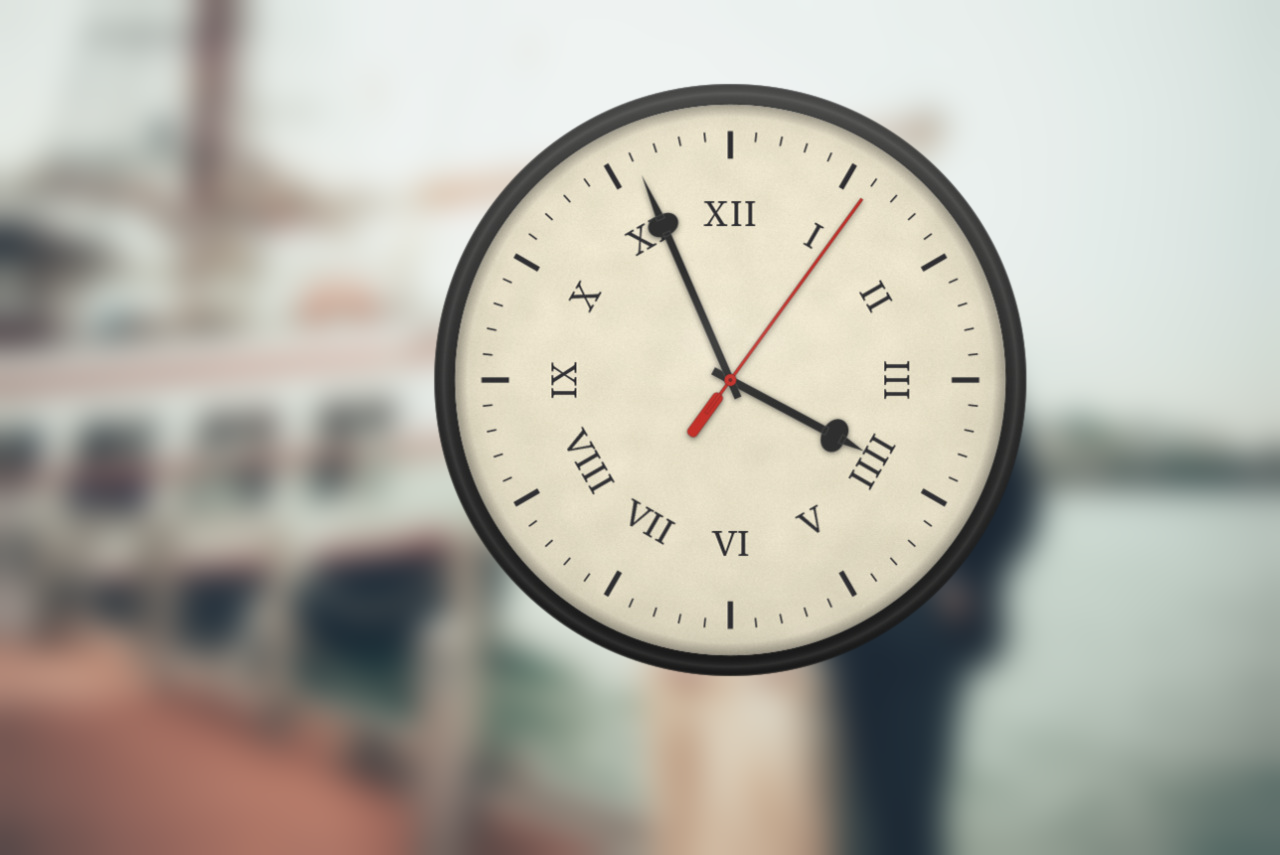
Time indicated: 3:56:06
